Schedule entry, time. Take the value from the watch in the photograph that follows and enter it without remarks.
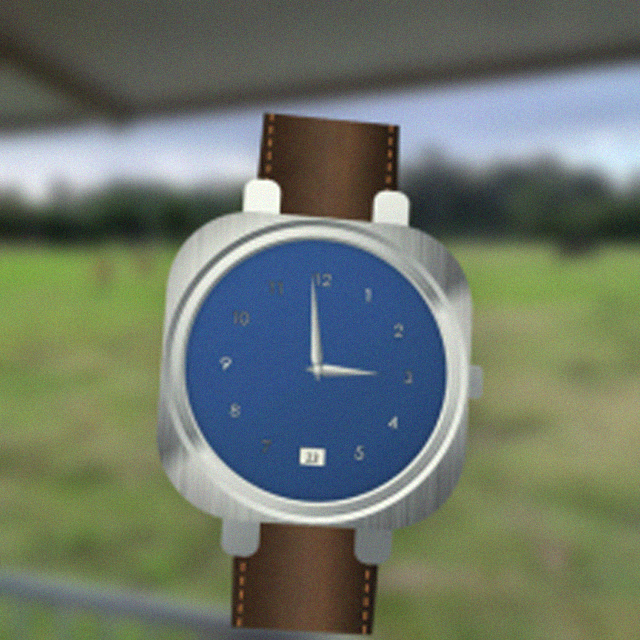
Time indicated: 2:59
